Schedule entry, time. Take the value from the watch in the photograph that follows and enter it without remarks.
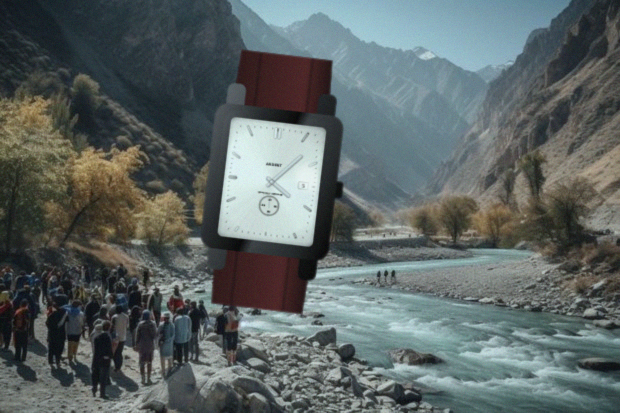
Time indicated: 4:07
